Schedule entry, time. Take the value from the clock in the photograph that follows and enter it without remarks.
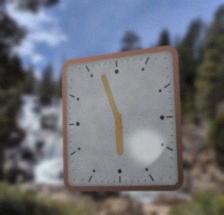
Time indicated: 5:57
